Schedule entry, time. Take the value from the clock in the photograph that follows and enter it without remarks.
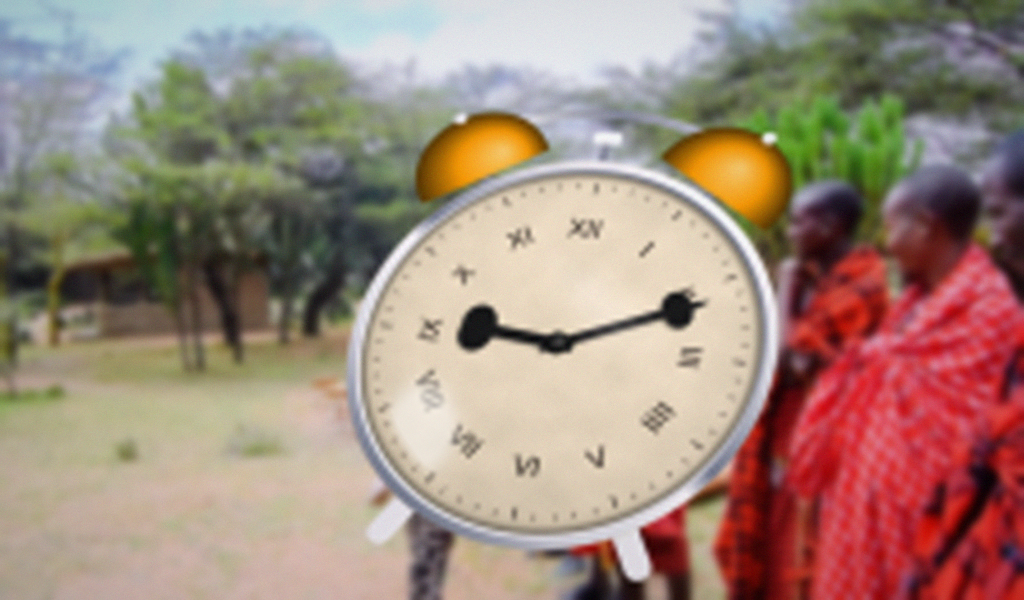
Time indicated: 9:11
